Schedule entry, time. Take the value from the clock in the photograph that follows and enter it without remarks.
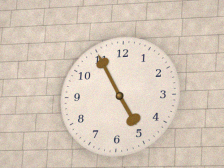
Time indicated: 4:55
